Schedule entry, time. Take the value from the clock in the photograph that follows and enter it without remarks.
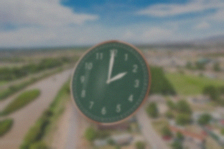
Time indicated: 2:00
